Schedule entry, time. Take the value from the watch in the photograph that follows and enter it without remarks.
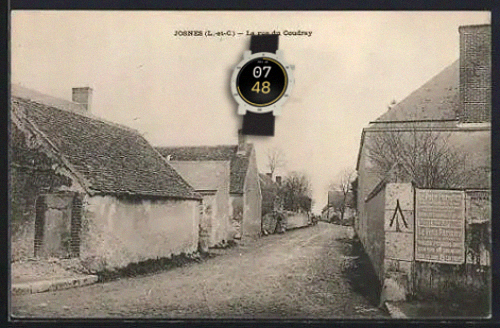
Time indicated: 7:48
